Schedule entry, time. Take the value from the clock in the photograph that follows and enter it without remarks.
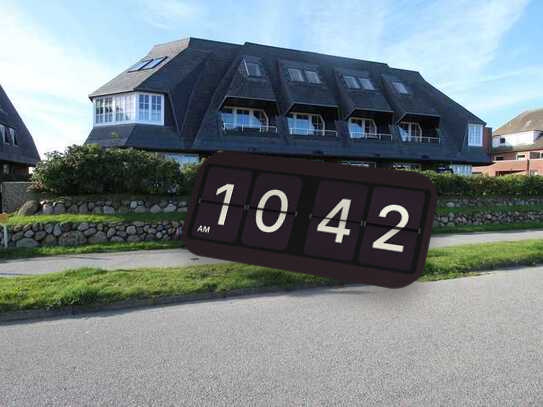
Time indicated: 10:42
